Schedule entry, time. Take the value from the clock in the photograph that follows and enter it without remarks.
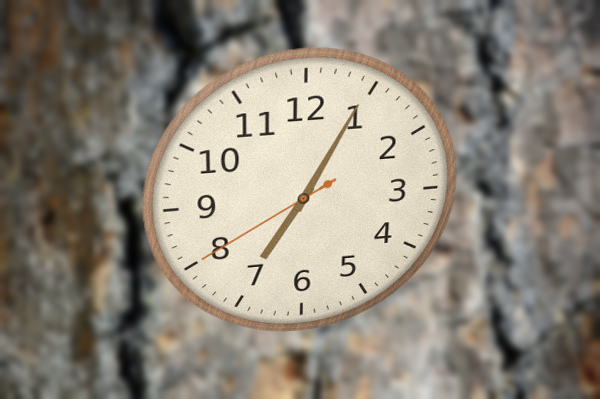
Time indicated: 7:04:40
